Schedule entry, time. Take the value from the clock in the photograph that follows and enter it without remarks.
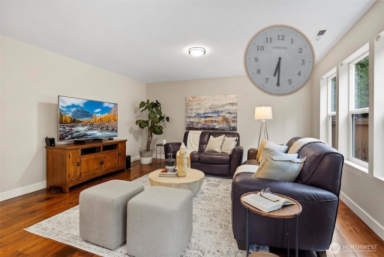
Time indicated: 6:30
